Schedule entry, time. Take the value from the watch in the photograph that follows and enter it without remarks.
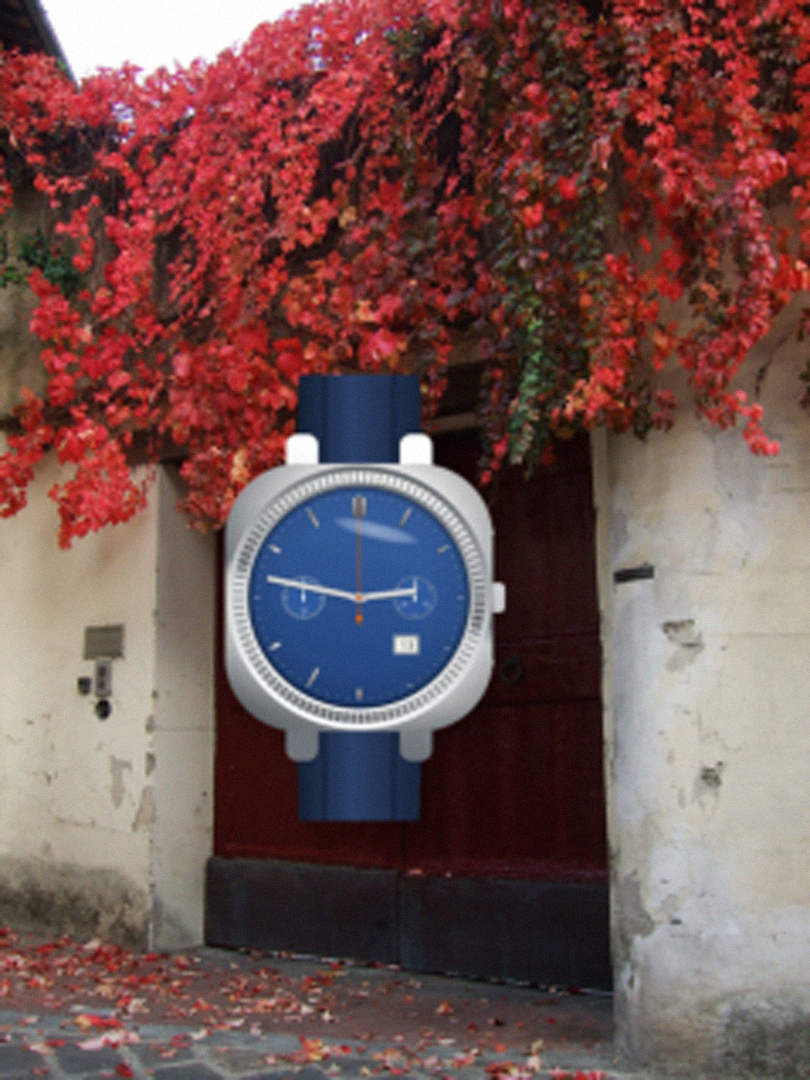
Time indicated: 2:47
